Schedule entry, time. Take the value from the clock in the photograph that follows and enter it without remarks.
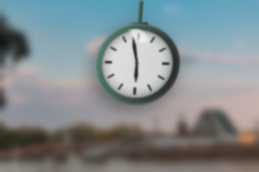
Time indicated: 5:58
